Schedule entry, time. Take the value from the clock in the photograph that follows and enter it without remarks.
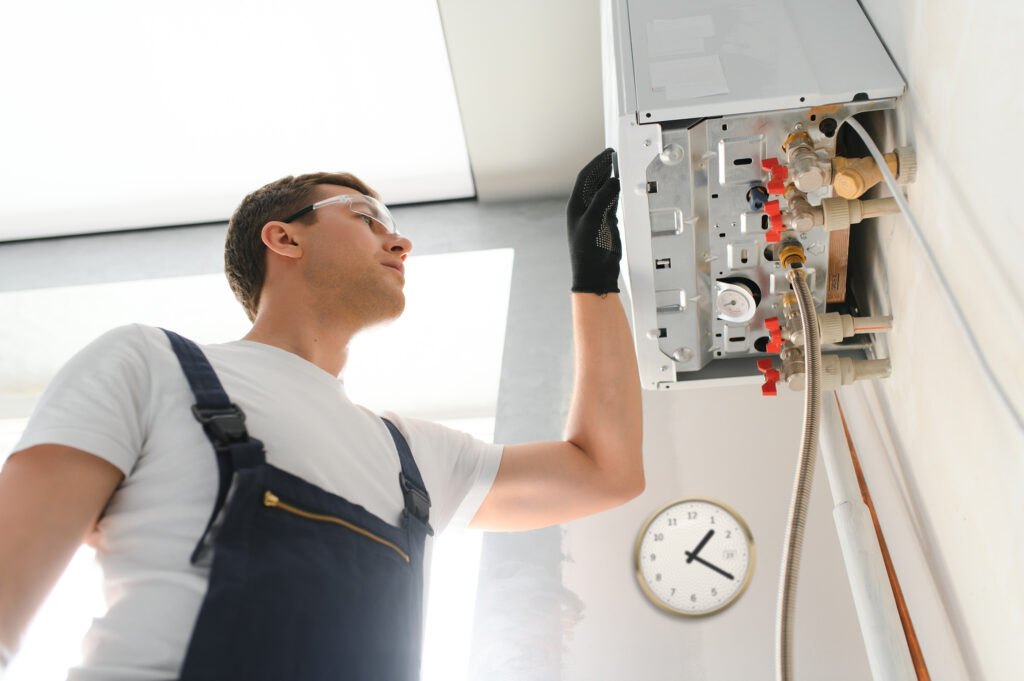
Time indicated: 1:20
